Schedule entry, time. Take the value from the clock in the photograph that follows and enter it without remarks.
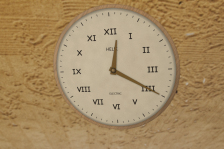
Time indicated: 12:20
